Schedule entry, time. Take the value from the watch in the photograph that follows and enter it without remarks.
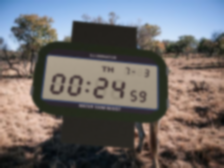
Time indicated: 0:24:59
